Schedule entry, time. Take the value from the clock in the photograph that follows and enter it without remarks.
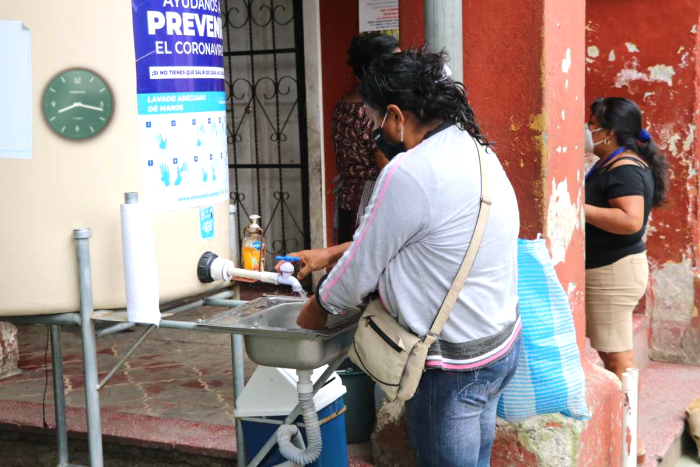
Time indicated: 8:17
